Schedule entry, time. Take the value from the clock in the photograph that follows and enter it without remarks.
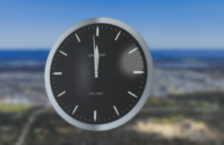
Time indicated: 11:59
